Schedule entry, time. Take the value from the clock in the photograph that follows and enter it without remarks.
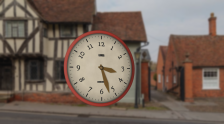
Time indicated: 3:27
